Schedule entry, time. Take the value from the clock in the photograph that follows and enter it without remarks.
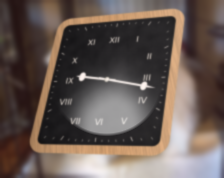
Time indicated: 9:17
